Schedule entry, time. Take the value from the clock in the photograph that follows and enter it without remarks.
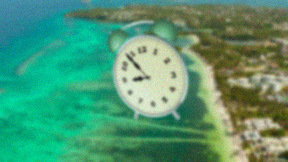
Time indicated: 8:54
